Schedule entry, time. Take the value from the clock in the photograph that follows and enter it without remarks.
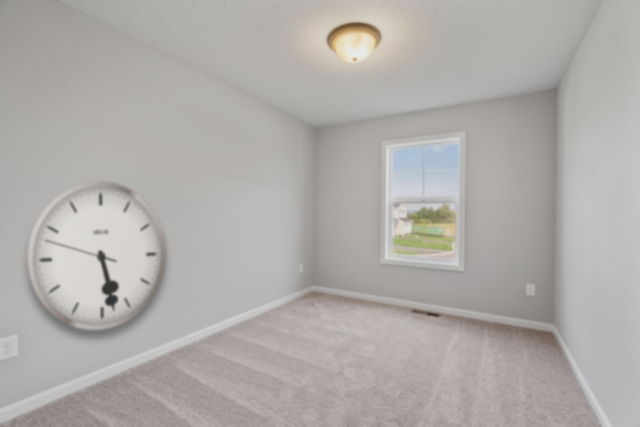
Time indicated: 5:27:48
